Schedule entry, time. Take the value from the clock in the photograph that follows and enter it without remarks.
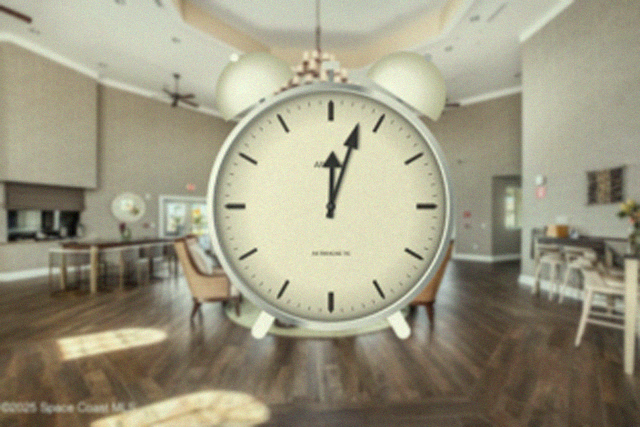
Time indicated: 12:03
